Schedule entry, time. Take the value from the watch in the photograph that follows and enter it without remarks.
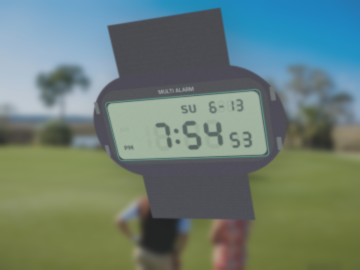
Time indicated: 7:54:53
